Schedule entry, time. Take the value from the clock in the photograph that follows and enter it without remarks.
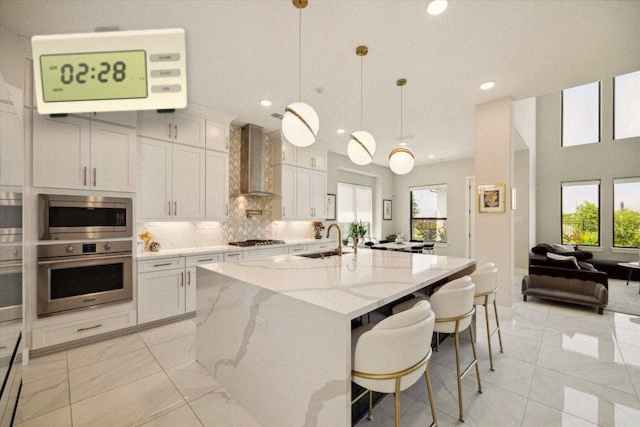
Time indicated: 2:28
